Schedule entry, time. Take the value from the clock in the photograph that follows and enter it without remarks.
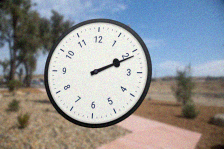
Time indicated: 2:11
